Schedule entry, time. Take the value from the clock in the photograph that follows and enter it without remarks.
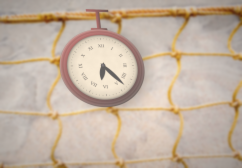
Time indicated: 6:23
